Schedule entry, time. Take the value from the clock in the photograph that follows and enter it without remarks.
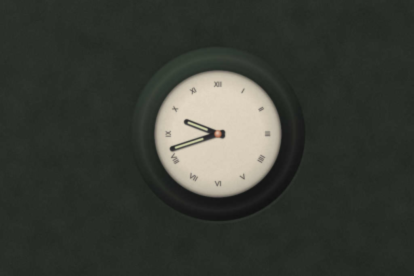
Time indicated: 9:42
